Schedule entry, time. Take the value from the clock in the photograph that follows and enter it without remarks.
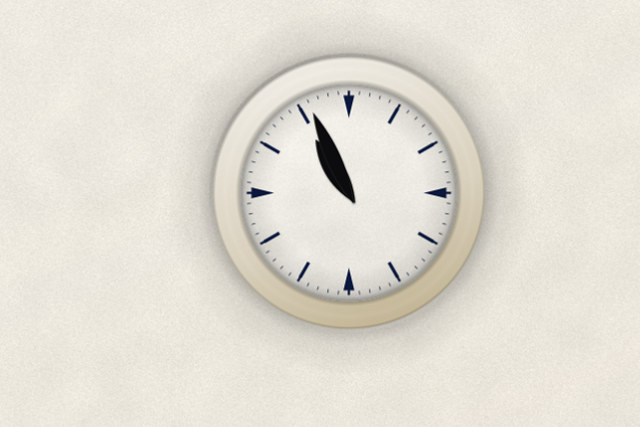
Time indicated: 10:56
